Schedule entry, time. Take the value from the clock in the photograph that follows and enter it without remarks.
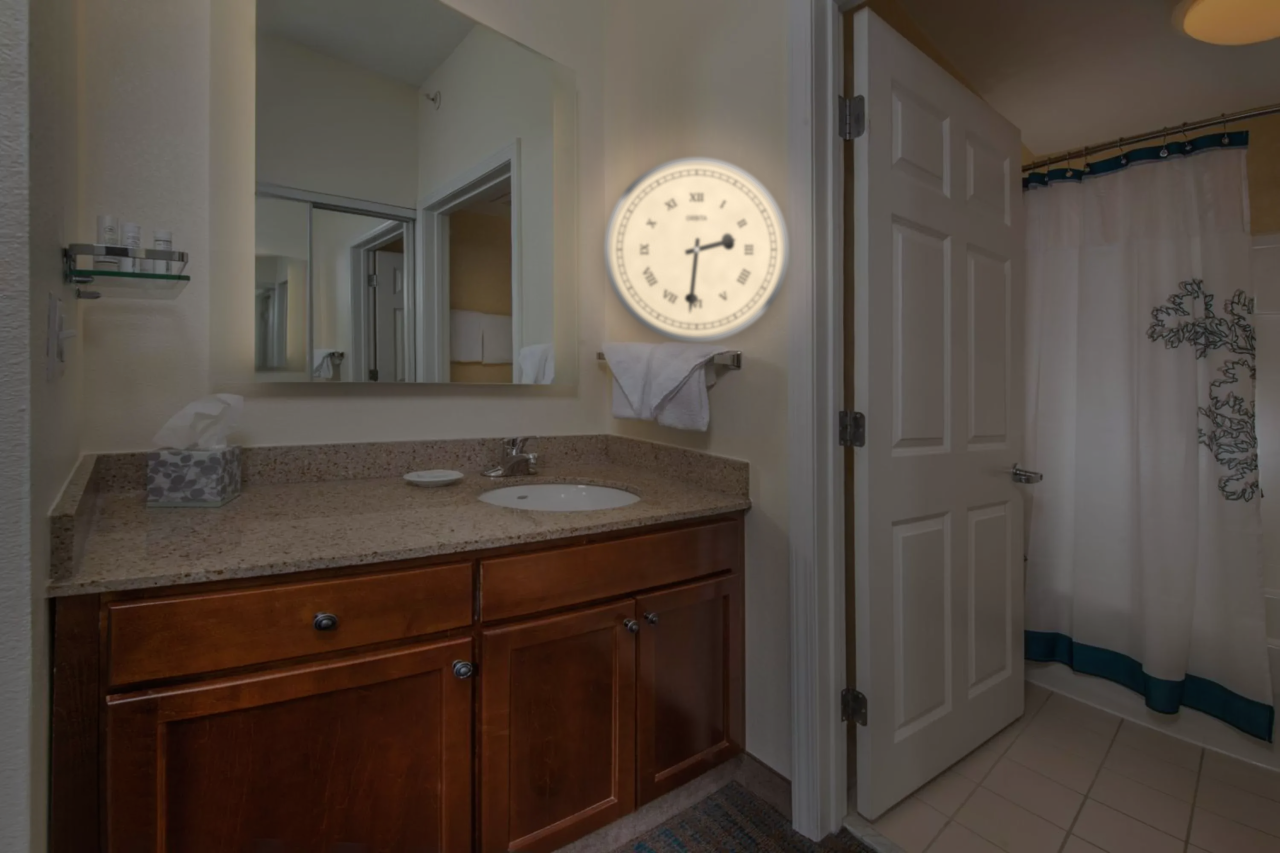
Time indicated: 2:31
